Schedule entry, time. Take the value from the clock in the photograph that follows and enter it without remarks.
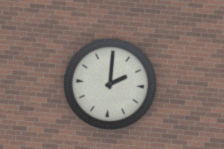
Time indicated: 2:00
